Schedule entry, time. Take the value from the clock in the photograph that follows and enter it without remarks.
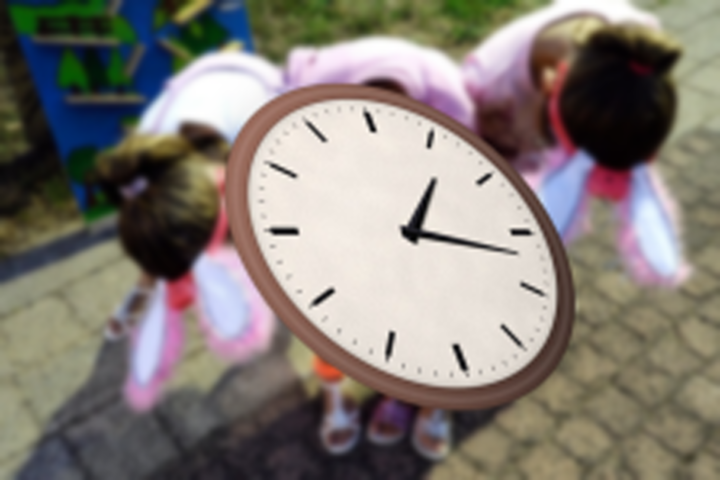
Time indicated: 1:17
